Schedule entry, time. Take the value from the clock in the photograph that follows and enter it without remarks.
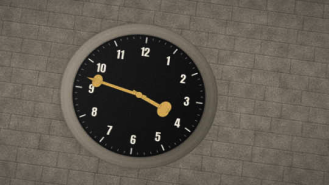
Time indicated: 3:47
